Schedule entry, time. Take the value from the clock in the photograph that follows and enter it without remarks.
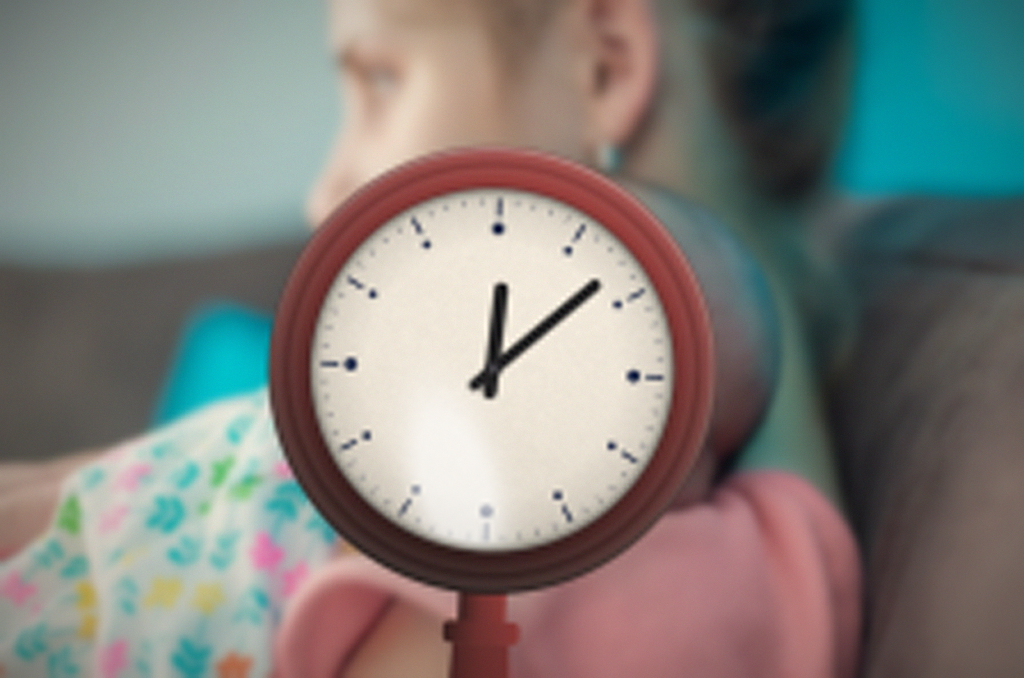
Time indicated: 12:08
